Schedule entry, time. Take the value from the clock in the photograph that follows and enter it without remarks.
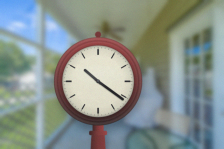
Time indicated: 10:21
